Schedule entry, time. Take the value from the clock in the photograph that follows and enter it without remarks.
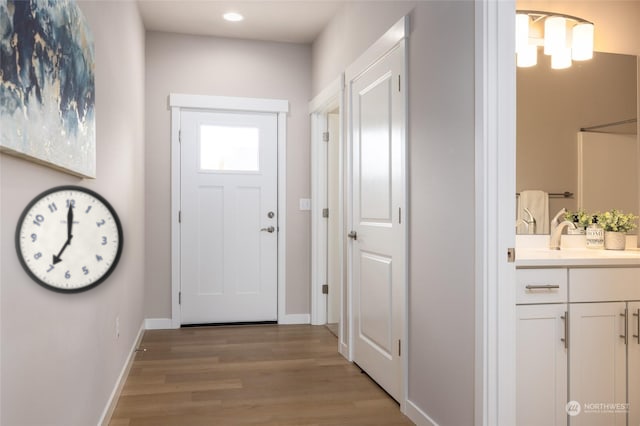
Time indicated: 7:00
